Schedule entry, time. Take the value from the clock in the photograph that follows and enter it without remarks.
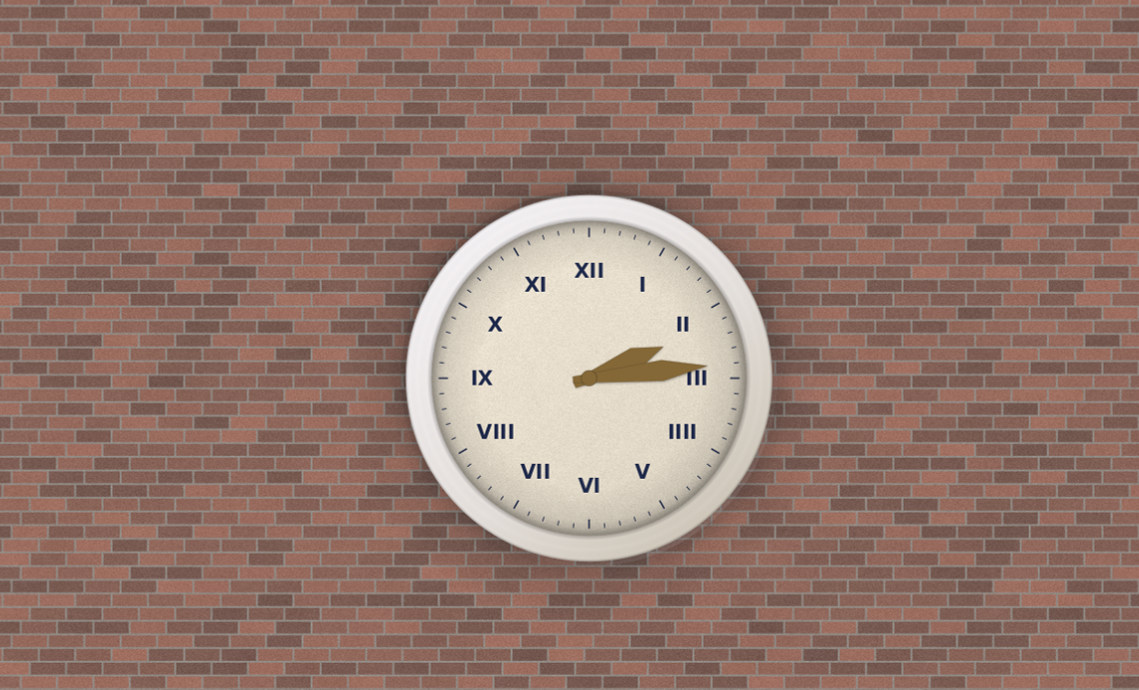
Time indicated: 2:14
